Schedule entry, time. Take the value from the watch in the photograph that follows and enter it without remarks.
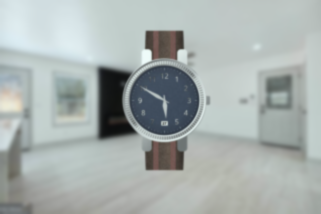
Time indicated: 5:50
